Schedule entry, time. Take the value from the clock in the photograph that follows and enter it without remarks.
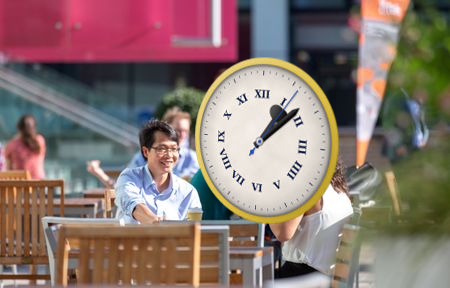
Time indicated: 1:08:06
